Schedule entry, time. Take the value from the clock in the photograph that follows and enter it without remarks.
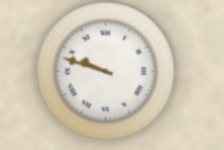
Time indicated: 9:48
